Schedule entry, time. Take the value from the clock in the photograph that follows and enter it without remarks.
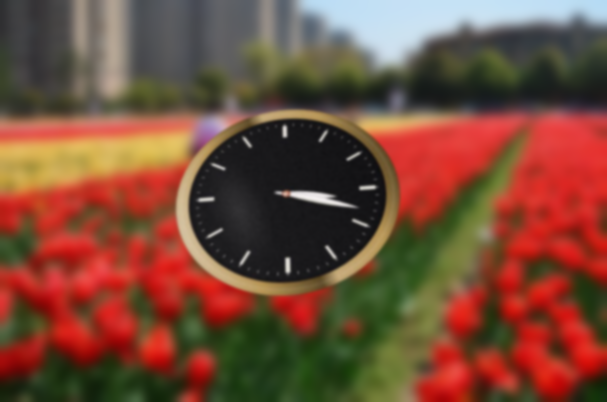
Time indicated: 3:18
